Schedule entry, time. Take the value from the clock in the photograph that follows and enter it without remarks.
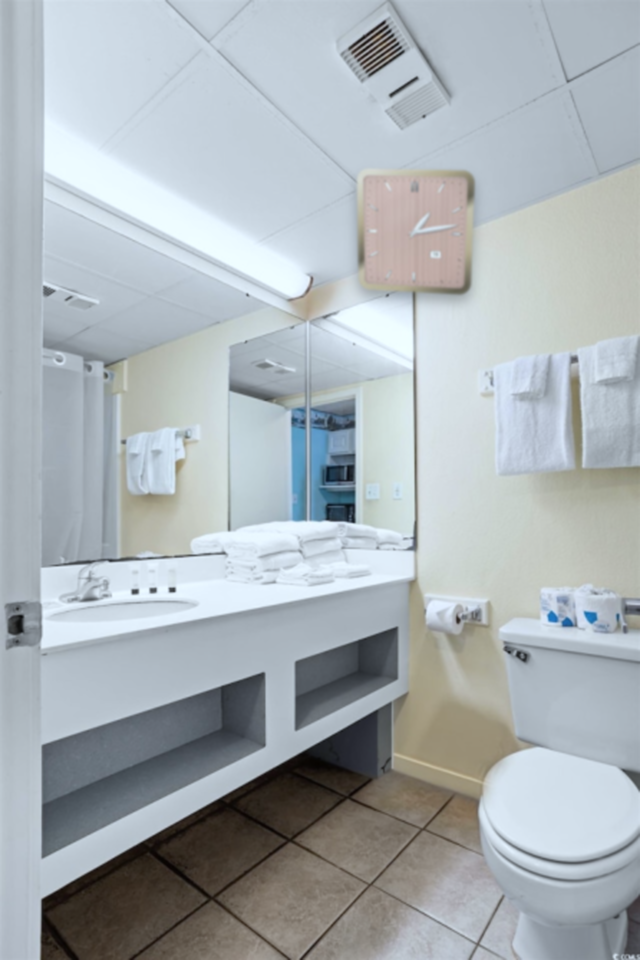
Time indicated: 1:13
